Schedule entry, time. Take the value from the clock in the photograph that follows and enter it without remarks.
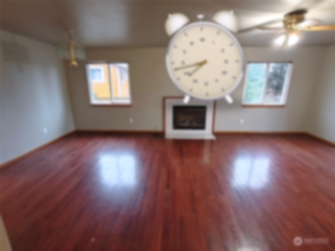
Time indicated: 7:43
